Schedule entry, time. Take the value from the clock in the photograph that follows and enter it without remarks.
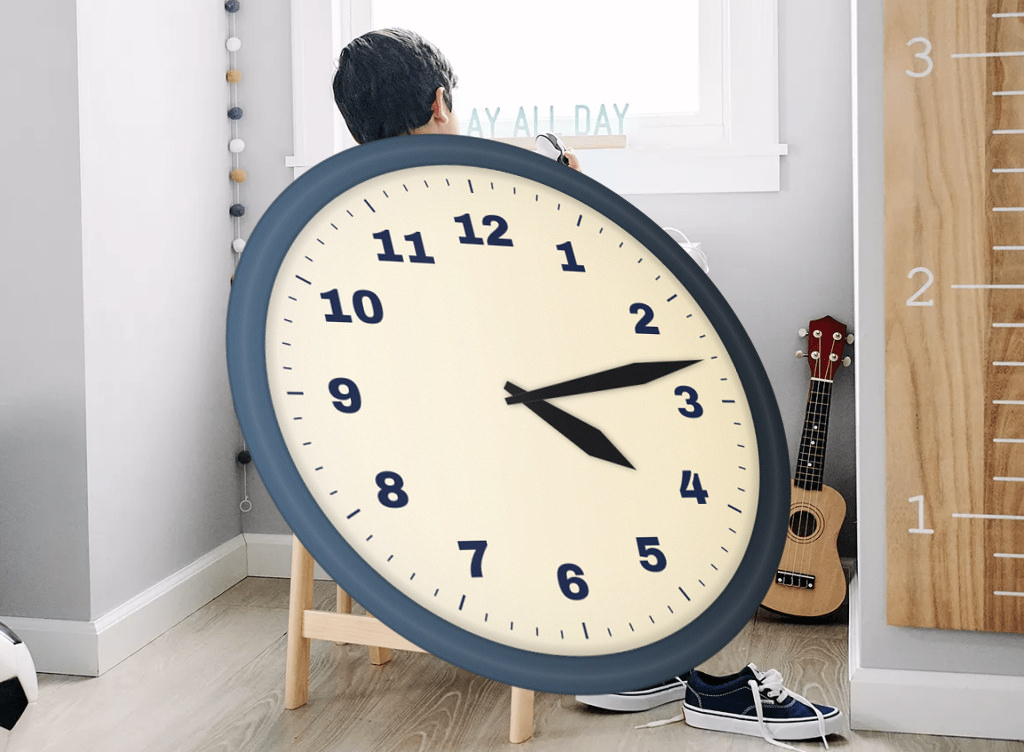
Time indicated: 4:13
